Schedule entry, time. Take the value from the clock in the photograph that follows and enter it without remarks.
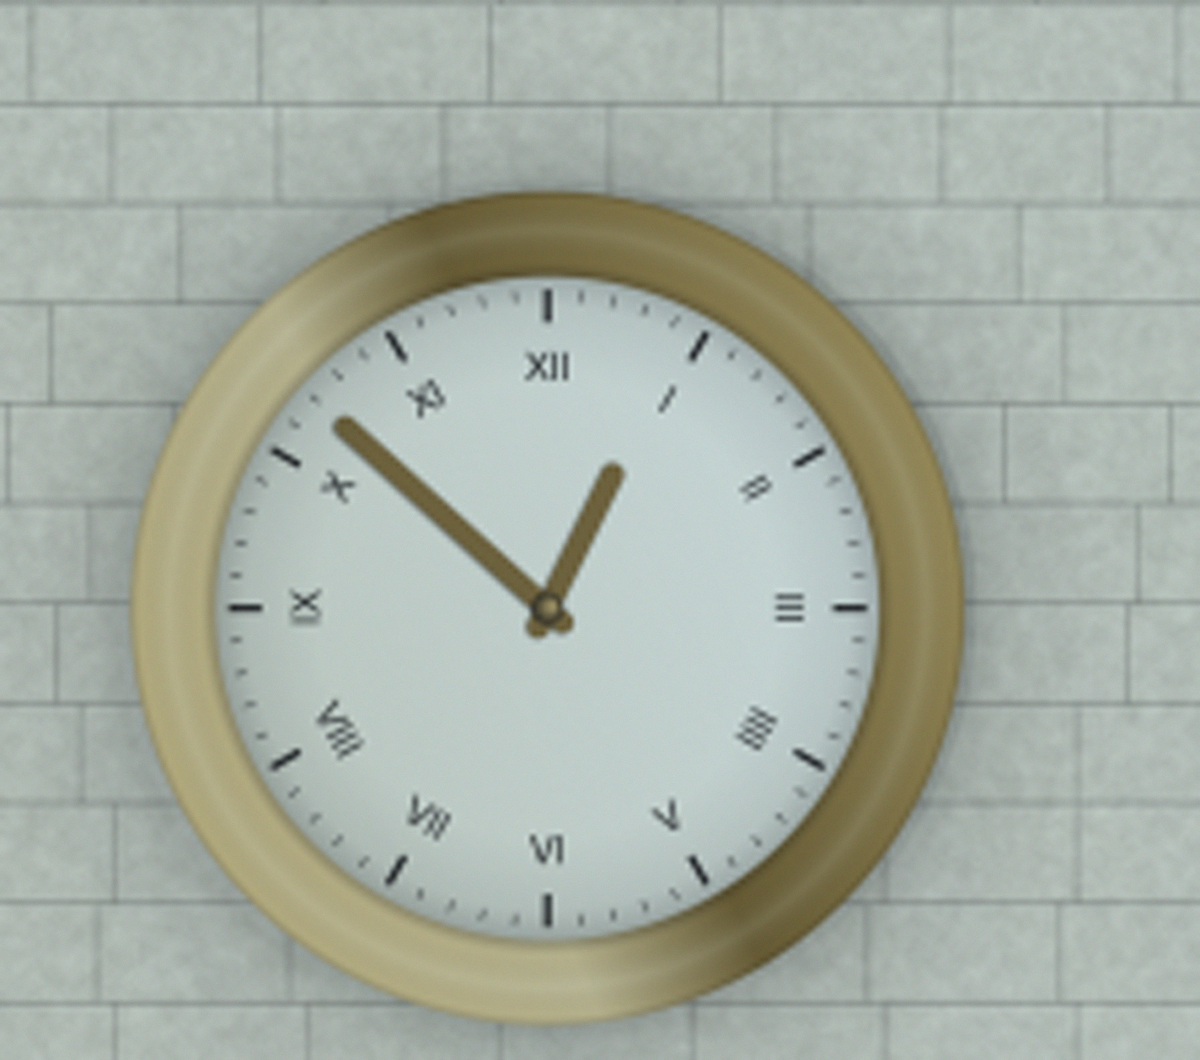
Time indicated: 12:52
